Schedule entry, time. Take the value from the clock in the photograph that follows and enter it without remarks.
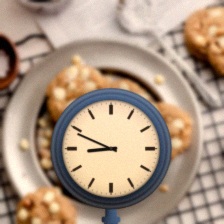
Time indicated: 8:49
